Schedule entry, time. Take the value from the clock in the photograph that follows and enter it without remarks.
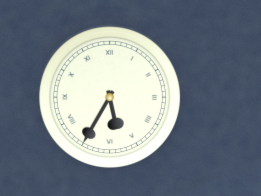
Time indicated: 5:35
